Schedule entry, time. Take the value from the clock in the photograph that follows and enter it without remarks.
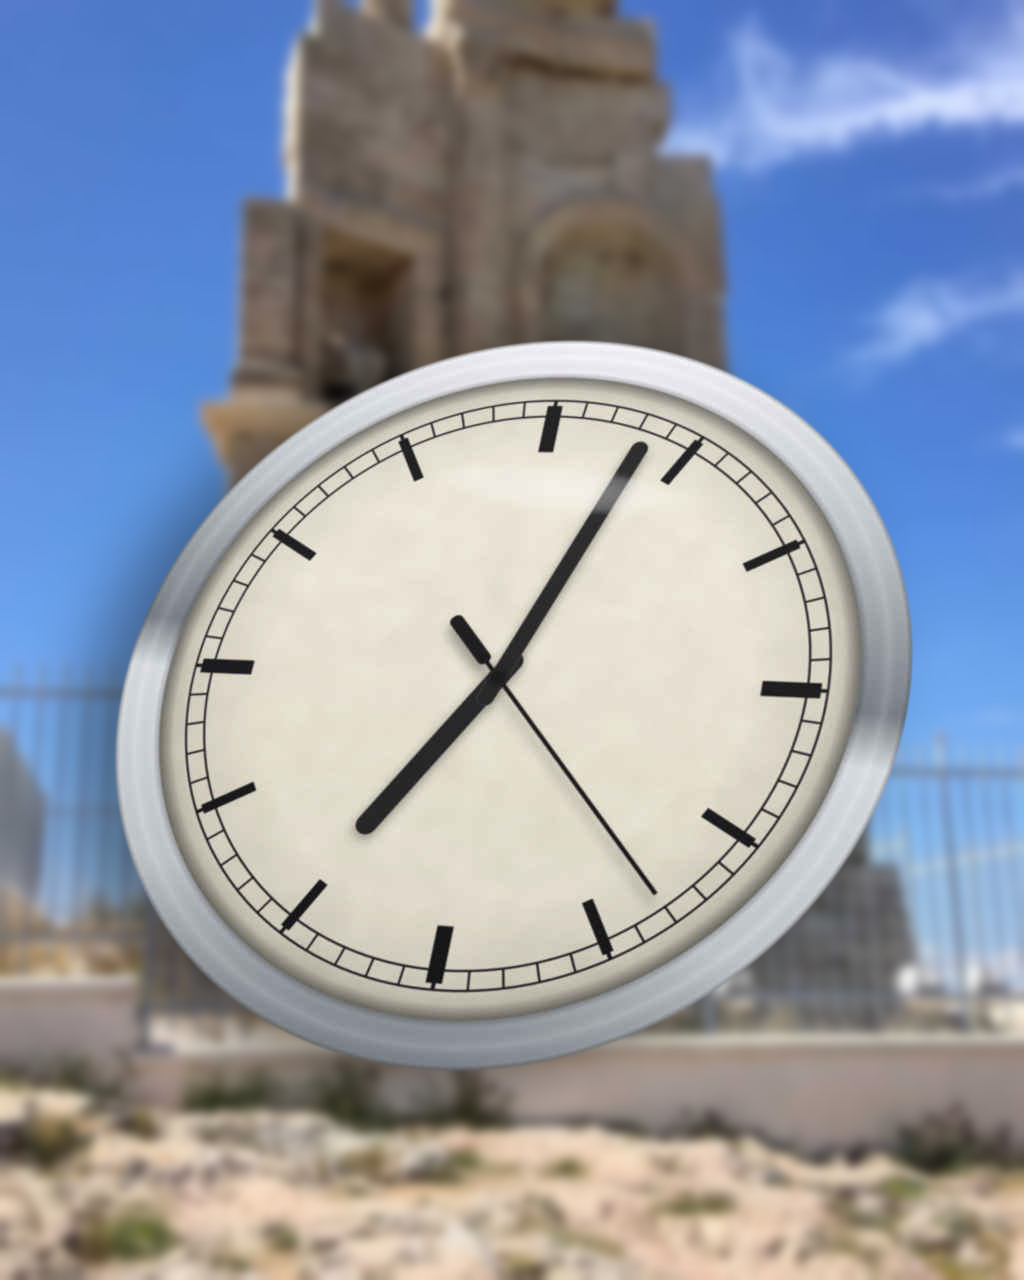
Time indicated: 7:03:23
